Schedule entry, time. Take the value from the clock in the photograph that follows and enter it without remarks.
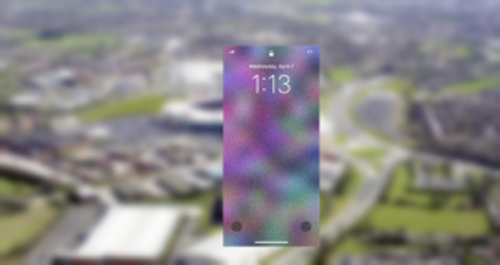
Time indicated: 1:13
